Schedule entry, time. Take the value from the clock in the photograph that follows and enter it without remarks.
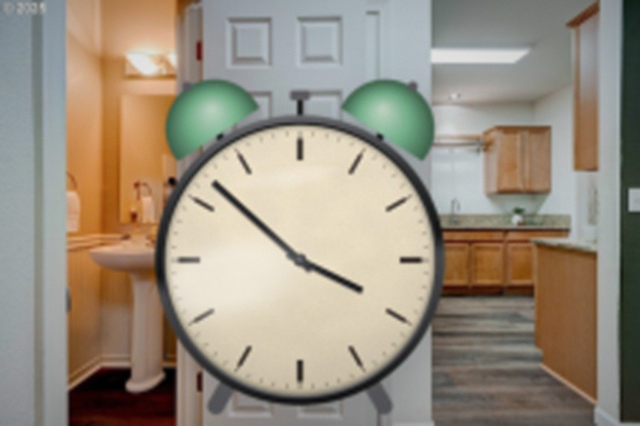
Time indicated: 3:52
